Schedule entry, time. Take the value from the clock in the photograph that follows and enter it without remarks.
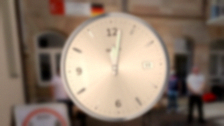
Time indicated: 12:02
